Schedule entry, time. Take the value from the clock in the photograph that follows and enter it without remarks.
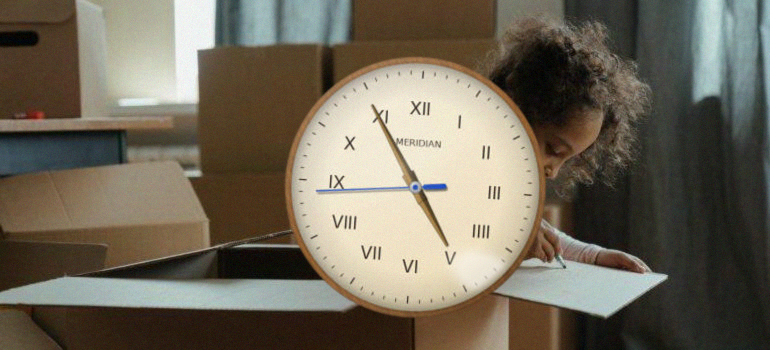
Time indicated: 4:54:44
